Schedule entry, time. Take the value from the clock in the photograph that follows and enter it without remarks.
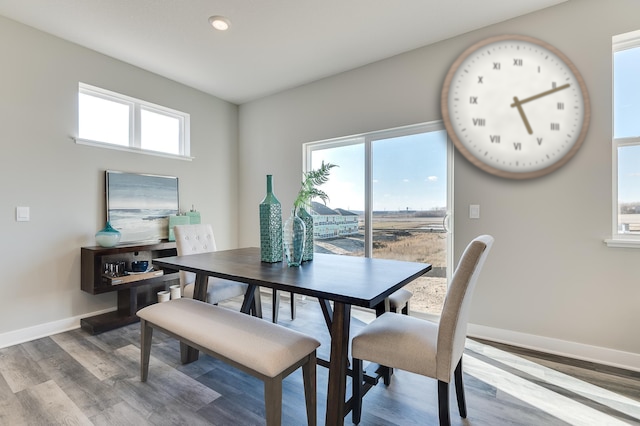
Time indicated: 5:11
